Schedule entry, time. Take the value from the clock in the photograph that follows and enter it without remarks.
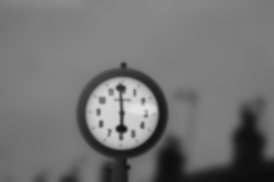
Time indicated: 5:59
